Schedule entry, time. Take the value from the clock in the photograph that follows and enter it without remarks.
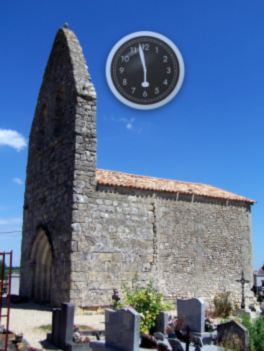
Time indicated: 5:58
